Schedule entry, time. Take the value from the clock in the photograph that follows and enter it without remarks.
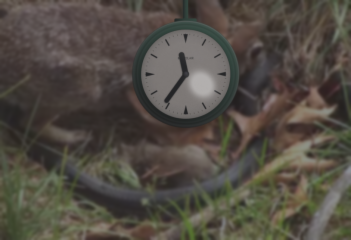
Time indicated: 11:36
